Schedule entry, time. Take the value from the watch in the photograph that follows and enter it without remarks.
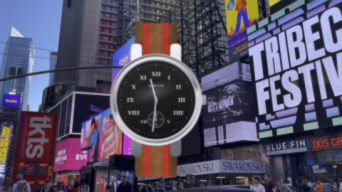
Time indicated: 11:31
